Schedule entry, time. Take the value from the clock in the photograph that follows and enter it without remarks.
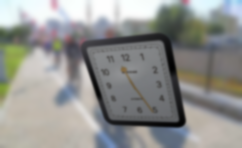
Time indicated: 11:26
